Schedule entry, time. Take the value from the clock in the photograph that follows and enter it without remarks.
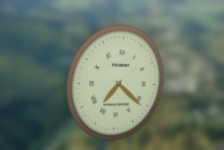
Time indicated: 7:21
